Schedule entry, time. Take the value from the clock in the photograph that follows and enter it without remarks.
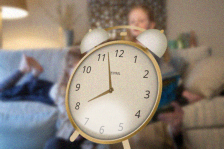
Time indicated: 7:57
